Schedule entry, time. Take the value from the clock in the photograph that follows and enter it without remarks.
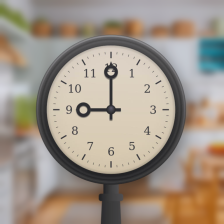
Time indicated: 9:00
